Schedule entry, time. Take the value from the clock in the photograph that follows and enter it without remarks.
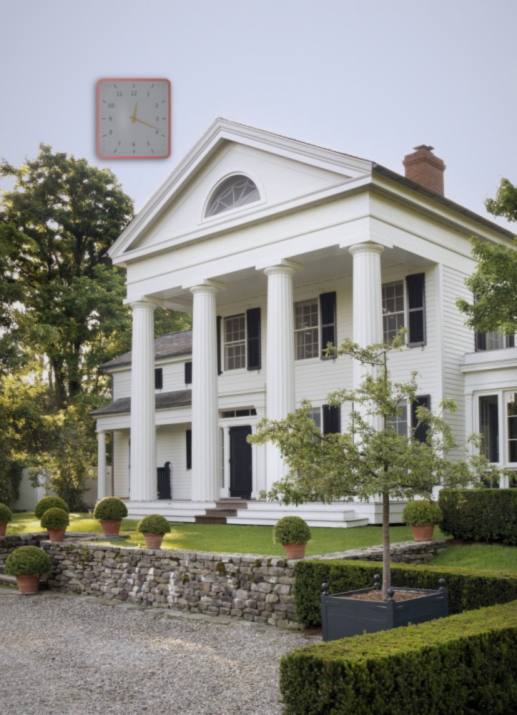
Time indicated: 12:19
